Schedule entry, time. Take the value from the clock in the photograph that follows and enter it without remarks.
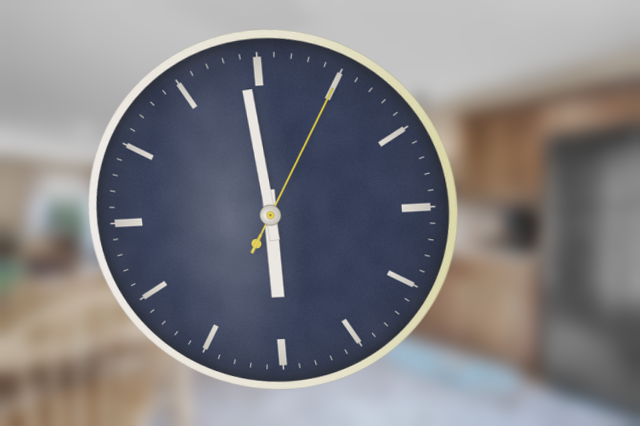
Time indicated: 5:59:05
